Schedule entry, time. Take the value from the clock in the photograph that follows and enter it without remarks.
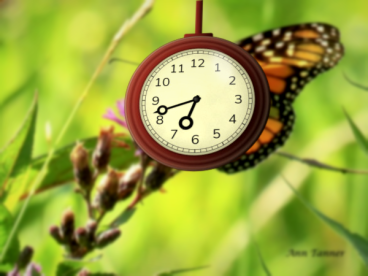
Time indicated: 6:42
